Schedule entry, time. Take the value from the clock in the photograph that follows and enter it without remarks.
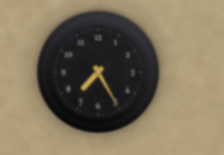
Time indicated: 7:25
